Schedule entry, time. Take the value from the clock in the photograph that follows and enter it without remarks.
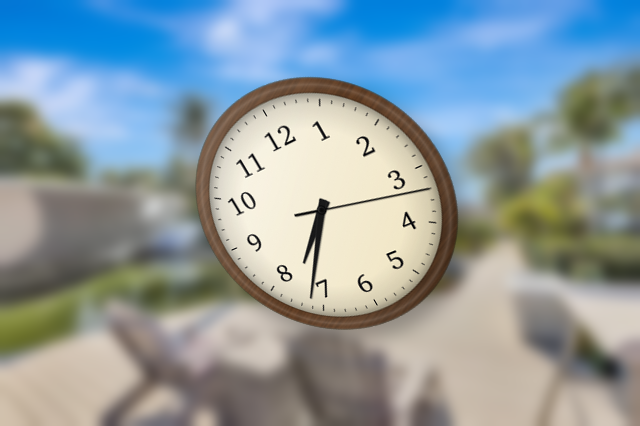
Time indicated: 7:36:17
